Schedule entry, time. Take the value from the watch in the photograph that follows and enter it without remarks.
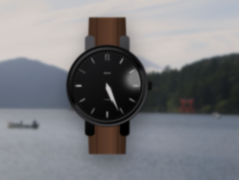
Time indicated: 5:26
